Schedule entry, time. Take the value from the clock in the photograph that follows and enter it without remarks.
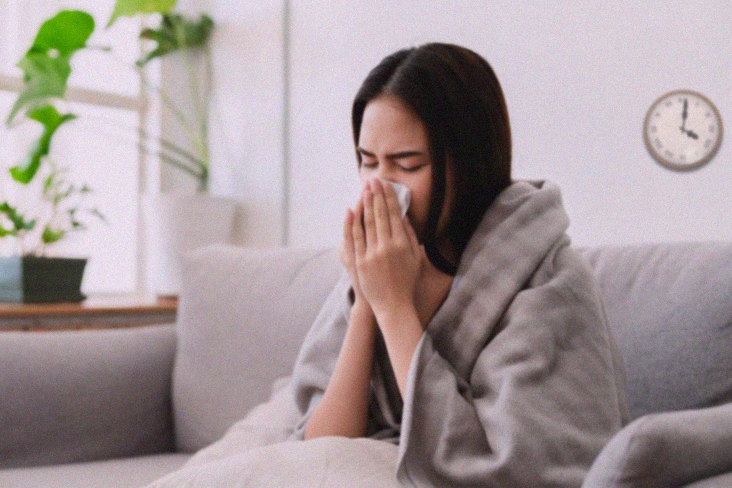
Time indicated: 4:01
